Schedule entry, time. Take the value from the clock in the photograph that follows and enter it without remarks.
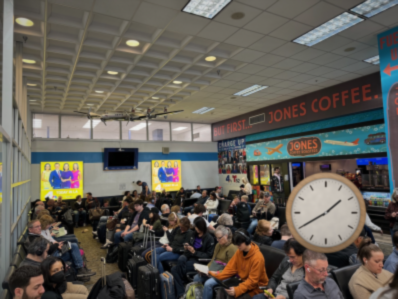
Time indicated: 1:40
